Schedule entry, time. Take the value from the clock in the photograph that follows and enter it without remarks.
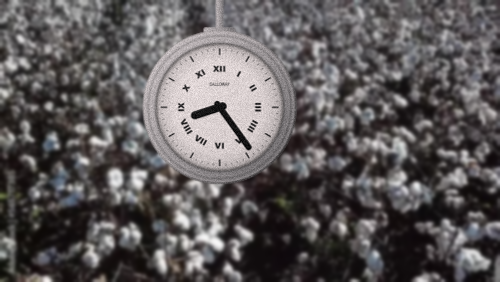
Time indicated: 8:24
